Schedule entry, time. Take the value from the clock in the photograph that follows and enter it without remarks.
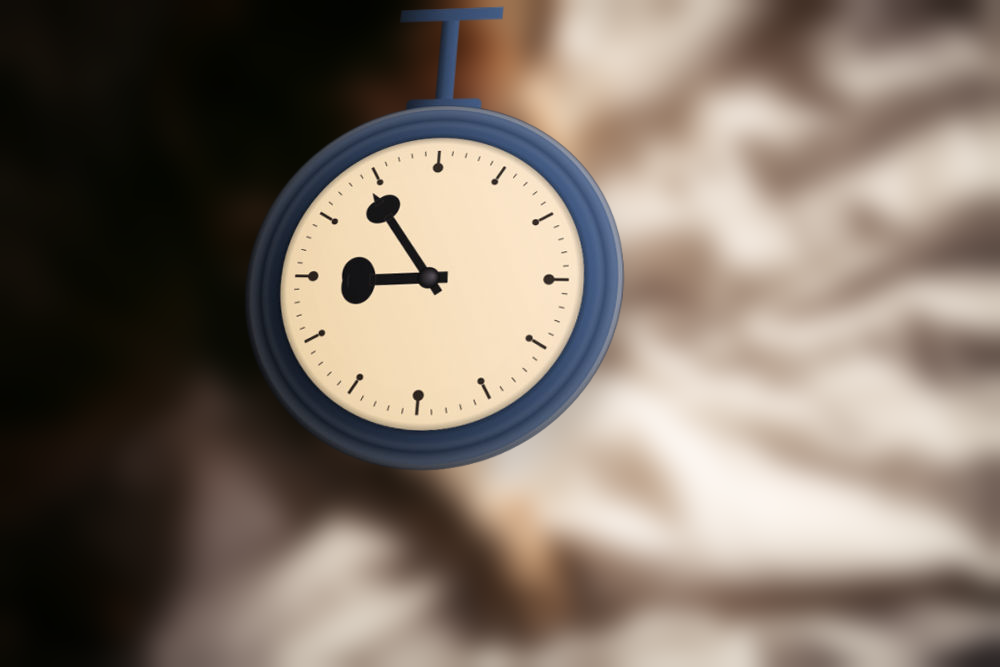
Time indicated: 8:54
